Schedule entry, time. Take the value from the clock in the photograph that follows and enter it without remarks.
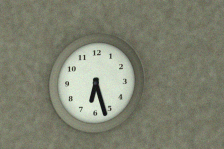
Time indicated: 6:27
